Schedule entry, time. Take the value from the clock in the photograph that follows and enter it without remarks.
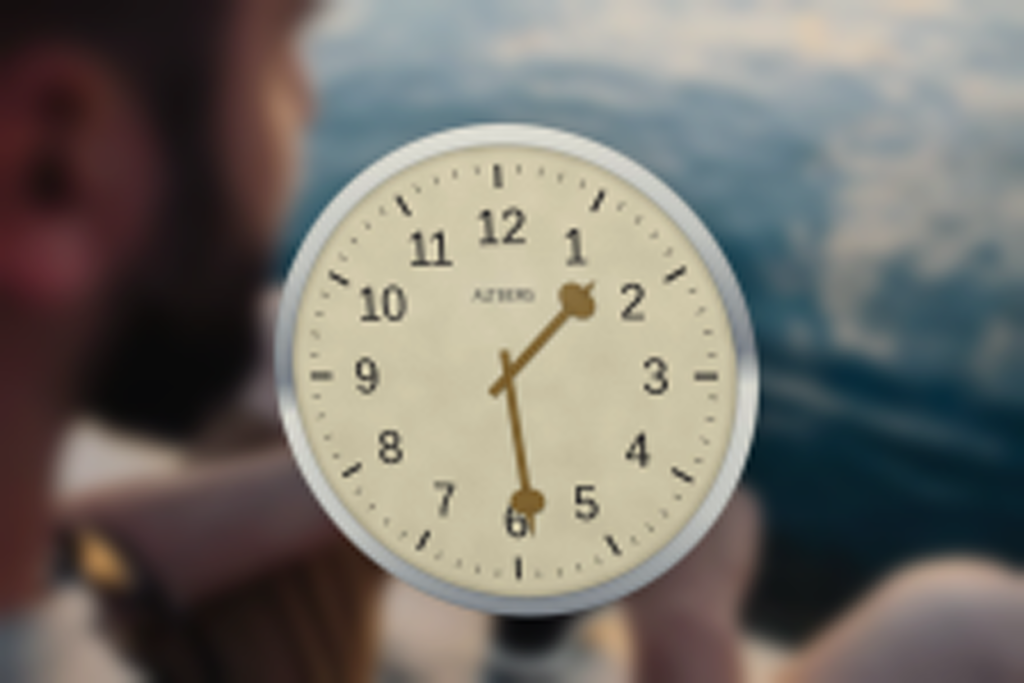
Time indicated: 1:29
